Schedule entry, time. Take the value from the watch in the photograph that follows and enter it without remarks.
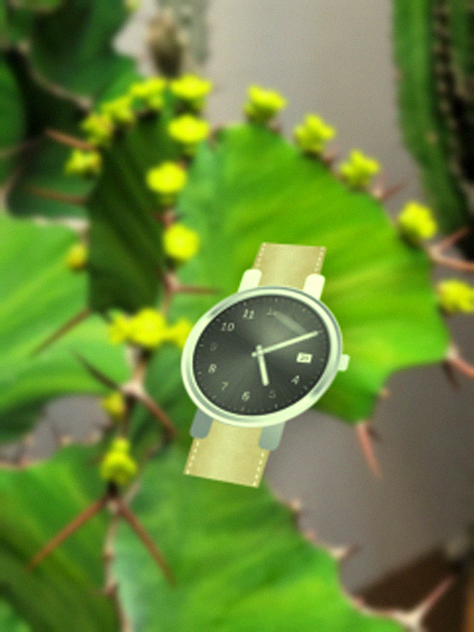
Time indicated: 5:10
